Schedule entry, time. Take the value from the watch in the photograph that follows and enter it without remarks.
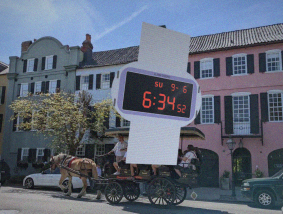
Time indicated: 6:34:52
